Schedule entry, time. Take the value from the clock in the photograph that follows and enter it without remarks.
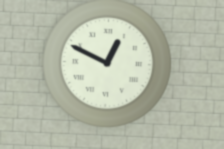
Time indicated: 12:49
